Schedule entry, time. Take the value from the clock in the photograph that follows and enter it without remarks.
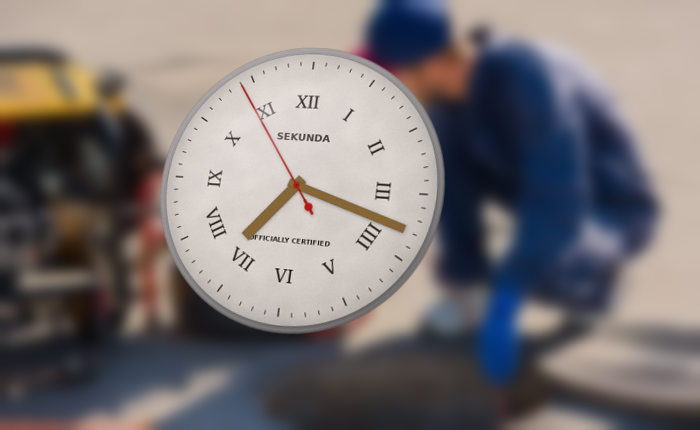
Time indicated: 7:17:54
